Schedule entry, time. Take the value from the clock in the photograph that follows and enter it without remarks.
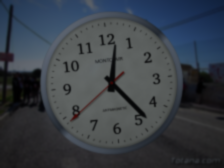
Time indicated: 12:23:39
